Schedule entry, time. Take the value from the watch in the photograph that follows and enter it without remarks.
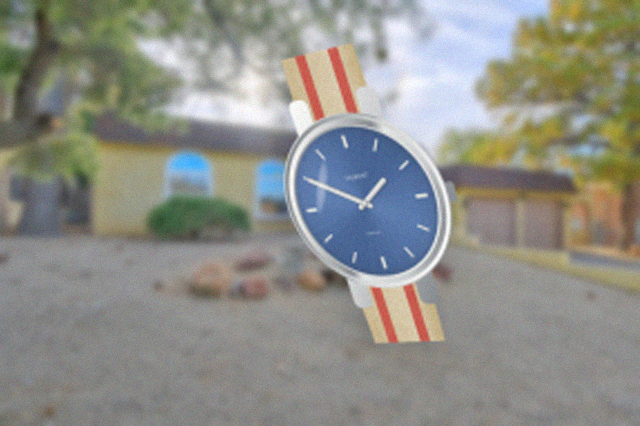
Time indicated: 1:50
